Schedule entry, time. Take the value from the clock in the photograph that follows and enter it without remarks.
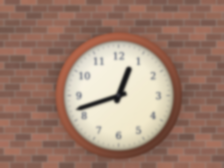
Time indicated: 12:42
